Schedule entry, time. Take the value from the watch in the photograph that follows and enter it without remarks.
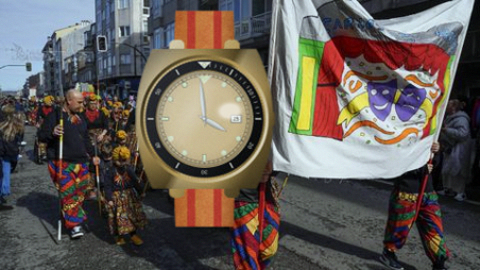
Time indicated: 3:59
